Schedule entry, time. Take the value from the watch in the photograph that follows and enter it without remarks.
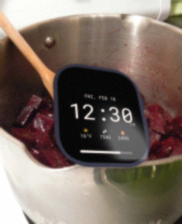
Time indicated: 12:30
